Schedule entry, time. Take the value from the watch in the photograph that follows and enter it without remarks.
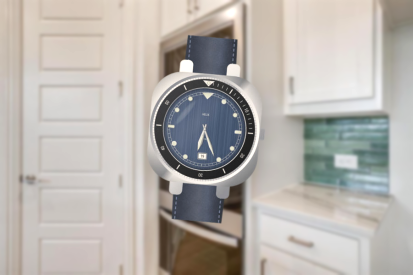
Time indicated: 6:26
